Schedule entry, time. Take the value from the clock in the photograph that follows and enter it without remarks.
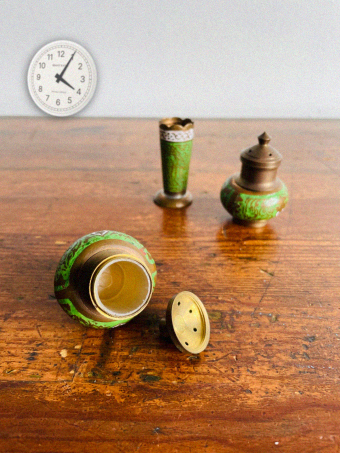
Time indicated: 4:05
